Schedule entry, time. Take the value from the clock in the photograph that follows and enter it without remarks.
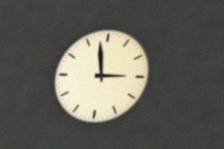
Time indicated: 2:58
